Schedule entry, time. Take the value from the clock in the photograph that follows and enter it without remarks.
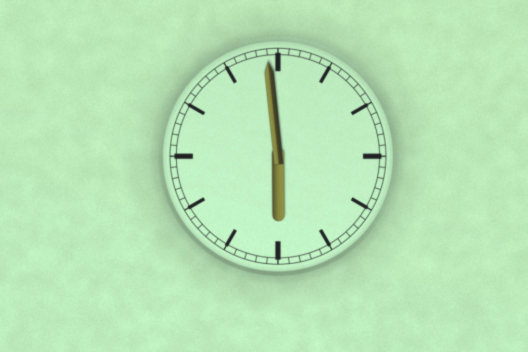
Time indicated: 5:59
